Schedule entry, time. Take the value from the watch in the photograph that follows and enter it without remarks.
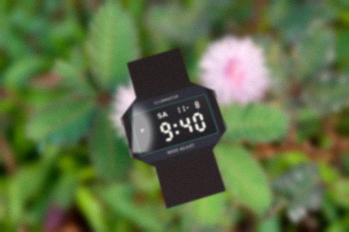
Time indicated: 9:40
